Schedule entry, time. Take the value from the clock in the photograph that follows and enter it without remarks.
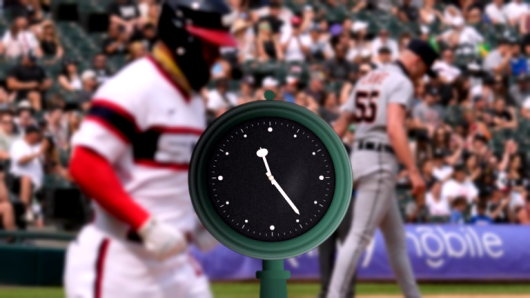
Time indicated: 11:24
